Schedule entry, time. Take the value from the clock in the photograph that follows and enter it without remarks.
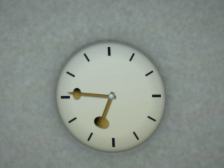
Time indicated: 6:46
